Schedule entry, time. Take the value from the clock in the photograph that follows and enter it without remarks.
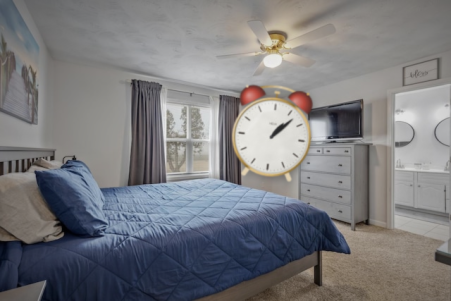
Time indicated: 1:07
